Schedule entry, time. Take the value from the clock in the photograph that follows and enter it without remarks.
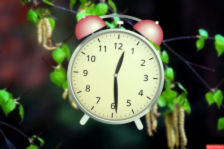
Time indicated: 12:29
